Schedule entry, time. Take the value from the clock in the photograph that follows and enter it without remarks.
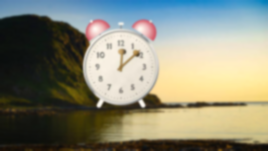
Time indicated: 12:08
